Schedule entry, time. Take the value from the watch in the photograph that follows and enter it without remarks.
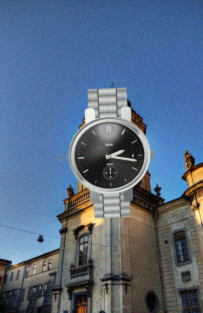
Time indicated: 2:17
